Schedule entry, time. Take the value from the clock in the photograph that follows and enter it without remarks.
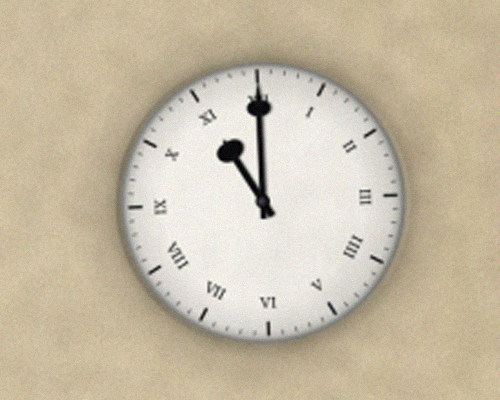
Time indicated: 11:00
